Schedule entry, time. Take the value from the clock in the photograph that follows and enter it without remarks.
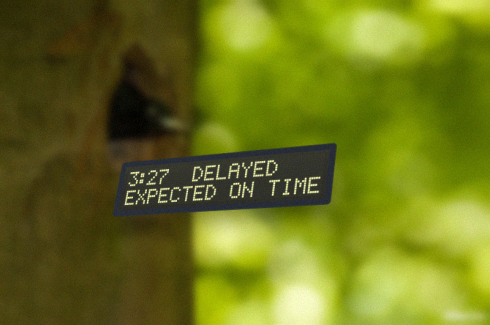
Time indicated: 3:27
